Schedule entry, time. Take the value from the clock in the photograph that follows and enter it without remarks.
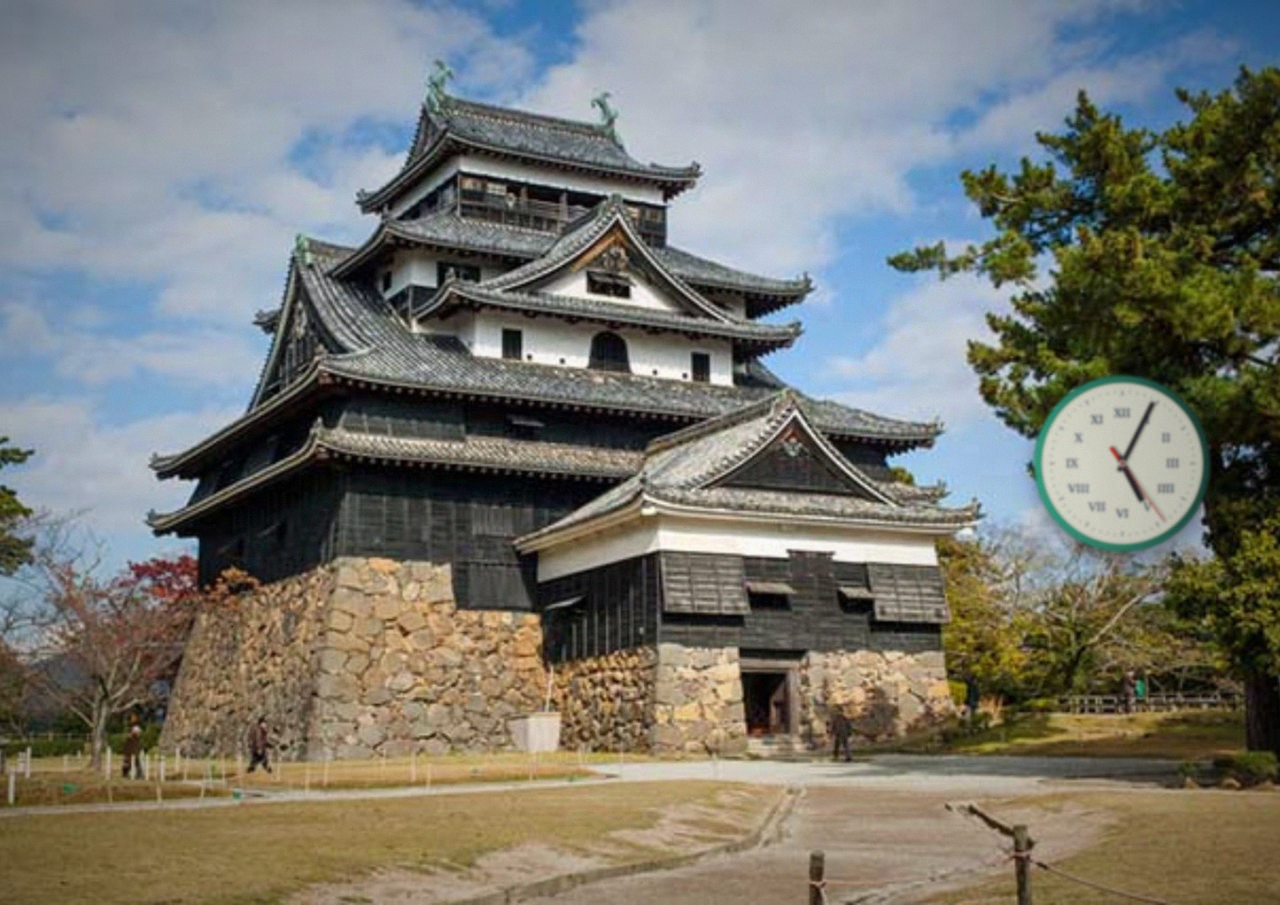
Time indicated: 5:04:24
